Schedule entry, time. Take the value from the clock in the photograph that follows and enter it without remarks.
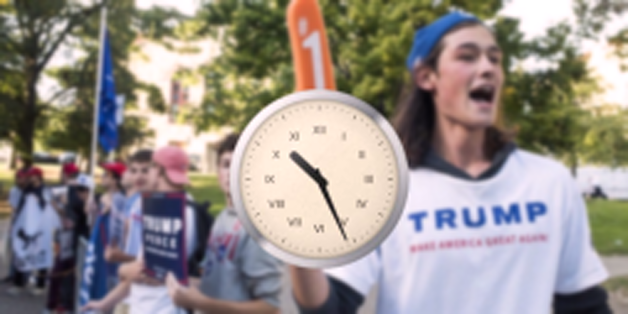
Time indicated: 10:26
